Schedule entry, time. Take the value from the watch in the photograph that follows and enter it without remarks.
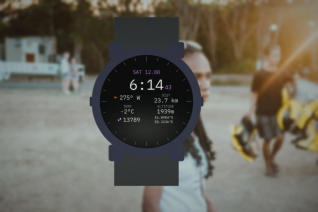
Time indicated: 6:14
